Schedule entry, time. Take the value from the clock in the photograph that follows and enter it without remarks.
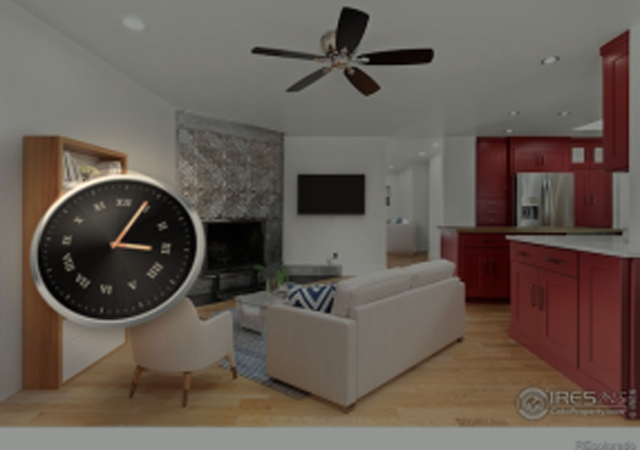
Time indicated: 3:04
